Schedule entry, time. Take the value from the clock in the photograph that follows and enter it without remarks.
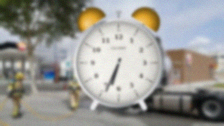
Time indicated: 6:34
